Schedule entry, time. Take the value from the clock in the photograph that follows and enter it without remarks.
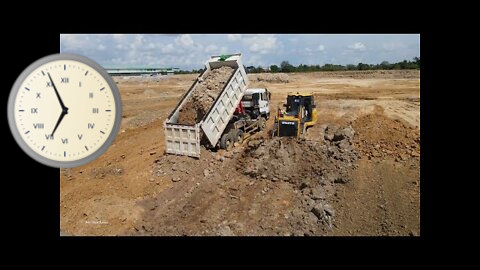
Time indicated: 6:56
